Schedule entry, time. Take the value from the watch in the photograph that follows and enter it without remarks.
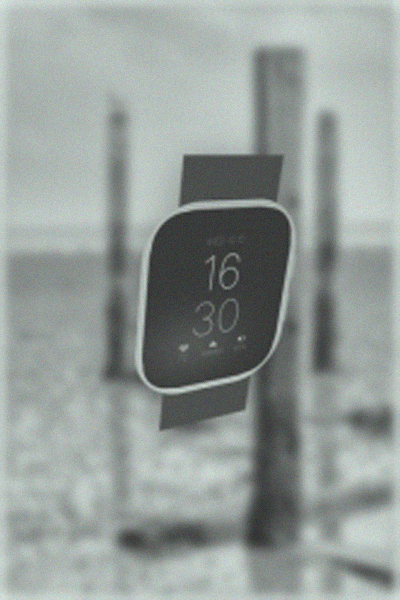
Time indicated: 16:30
